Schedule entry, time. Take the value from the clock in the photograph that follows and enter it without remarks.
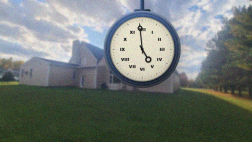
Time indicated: 4:59
